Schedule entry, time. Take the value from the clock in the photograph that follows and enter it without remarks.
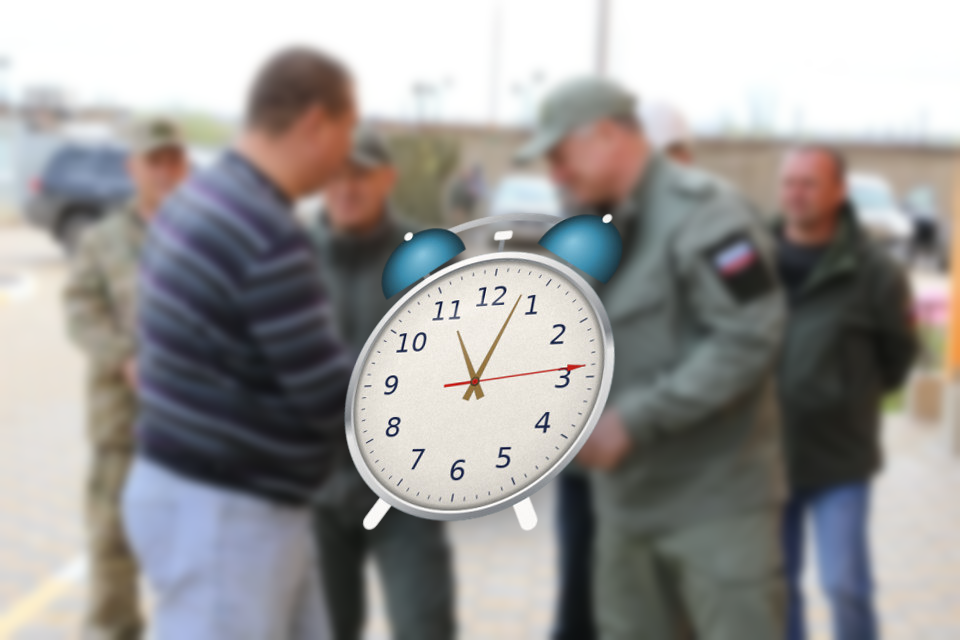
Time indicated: 11:03:14
